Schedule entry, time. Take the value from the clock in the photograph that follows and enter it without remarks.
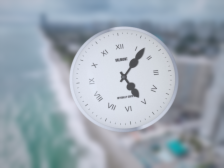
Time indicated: 5:07
